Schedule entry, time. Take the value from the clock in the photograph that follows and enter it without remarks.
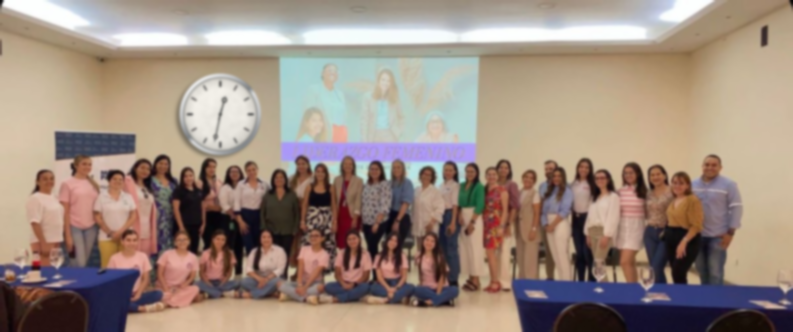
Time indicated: 12:32
